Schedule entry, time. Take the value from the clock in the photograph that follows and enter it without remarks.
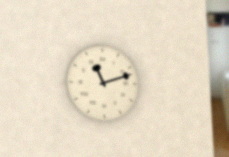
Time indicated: 11:12
